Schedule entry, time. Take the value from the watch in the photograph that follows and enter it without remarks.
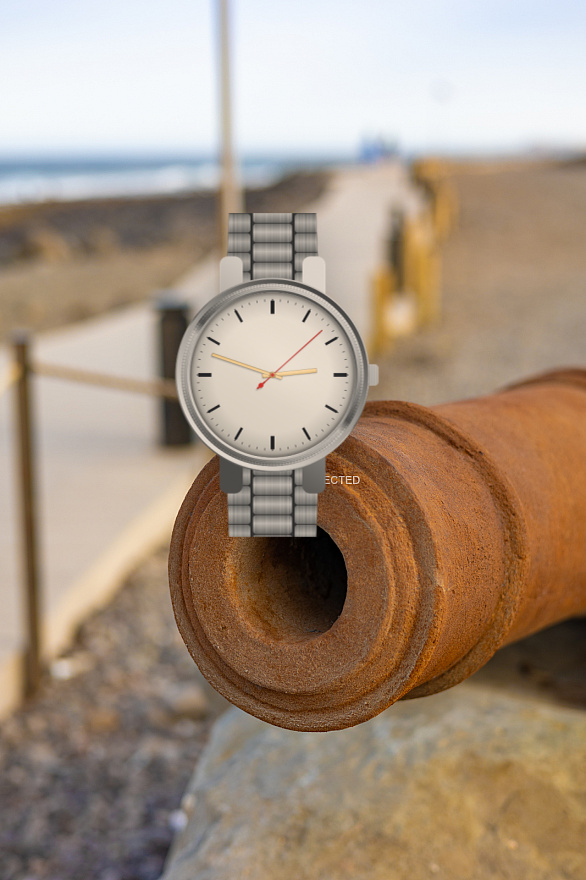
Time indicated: 2:48:08
